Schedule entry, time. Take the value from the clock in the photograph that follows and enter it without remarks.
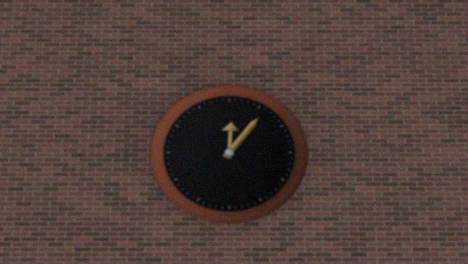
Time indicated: 12:06
